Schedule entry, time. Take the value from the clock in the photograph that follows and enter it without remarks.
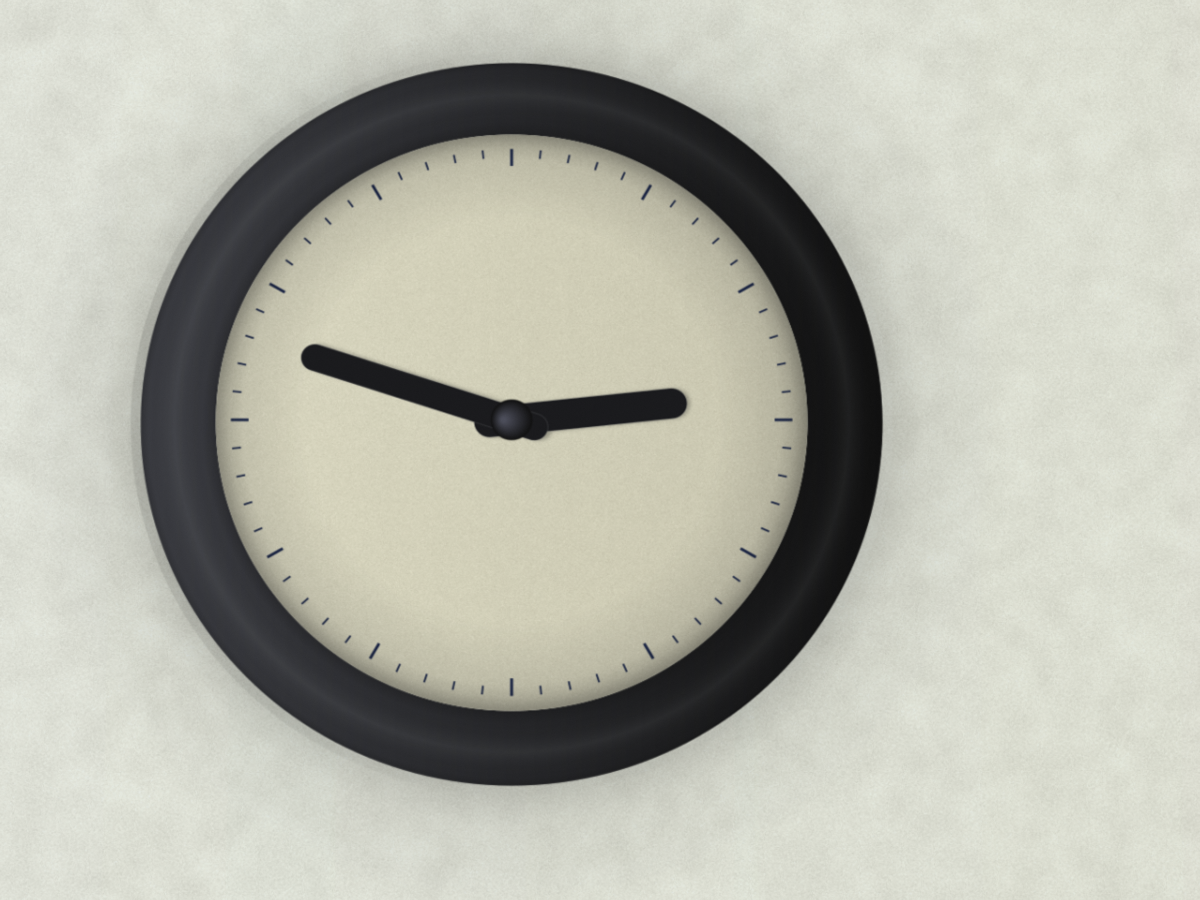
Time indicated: 2:48
